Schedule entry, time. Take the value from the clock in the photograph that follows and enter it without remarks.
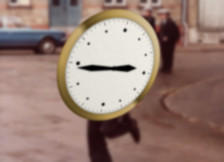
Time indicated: 2:44
